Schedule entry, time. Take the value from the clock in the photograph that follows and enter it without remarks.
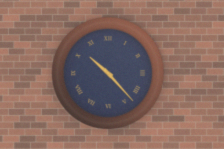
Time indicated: 10:23
